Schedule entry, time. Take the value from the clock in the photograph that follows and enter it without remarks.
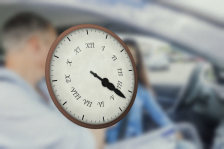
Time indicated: 4:22
